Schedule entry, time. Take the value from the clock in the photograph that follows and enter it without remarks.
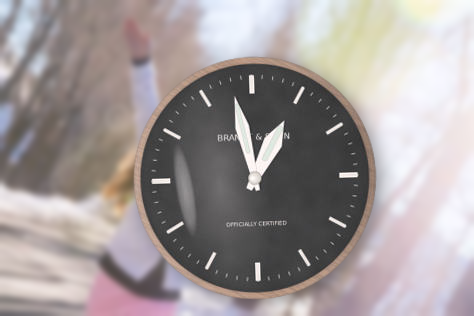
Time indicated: 12:58
